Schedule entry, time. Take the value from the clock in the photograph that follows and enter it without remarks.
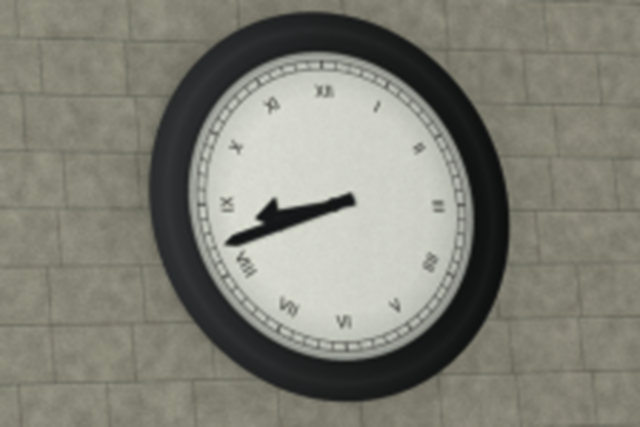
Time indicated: 8:42
